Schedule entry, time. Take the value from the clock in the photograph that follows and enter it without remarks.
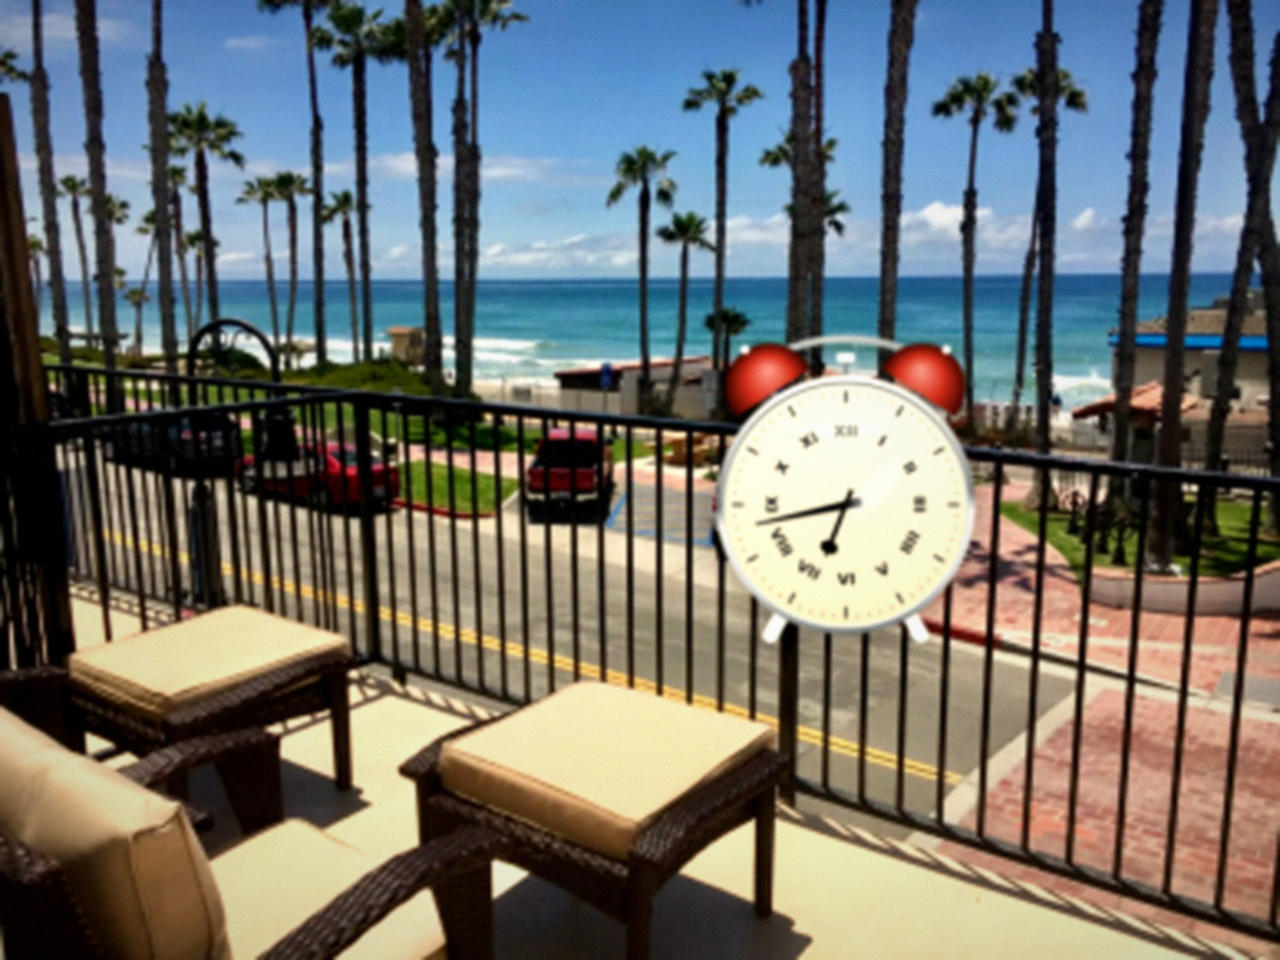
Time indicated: 6:43
